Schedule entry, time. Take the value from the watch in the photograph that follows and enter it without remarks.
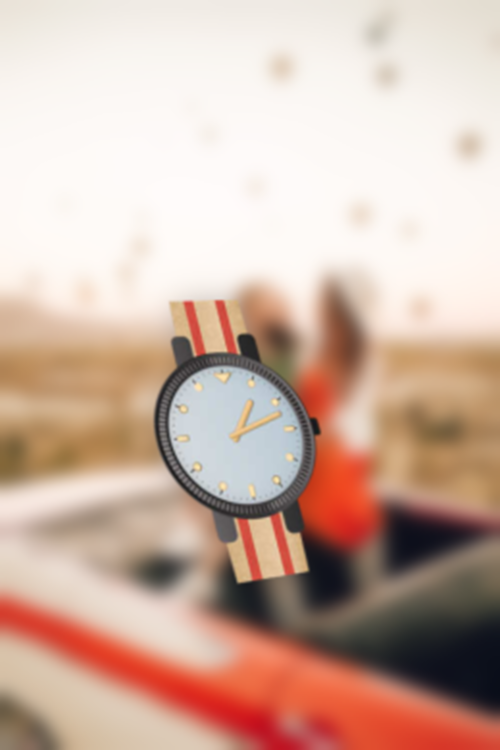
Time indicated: 1:12
